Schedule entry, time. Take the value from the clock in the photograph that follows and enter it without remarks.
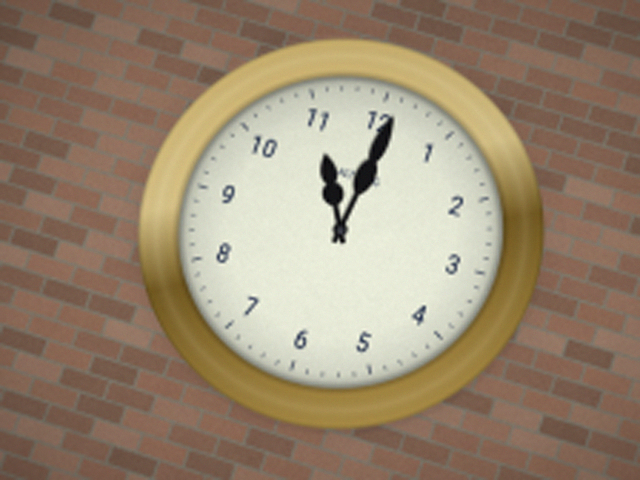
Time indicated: 11:01
